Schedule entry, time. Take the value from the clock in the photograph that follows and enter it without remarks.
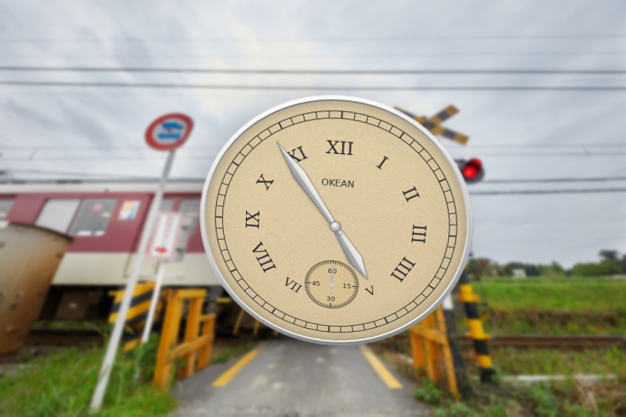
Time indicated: 4:54
